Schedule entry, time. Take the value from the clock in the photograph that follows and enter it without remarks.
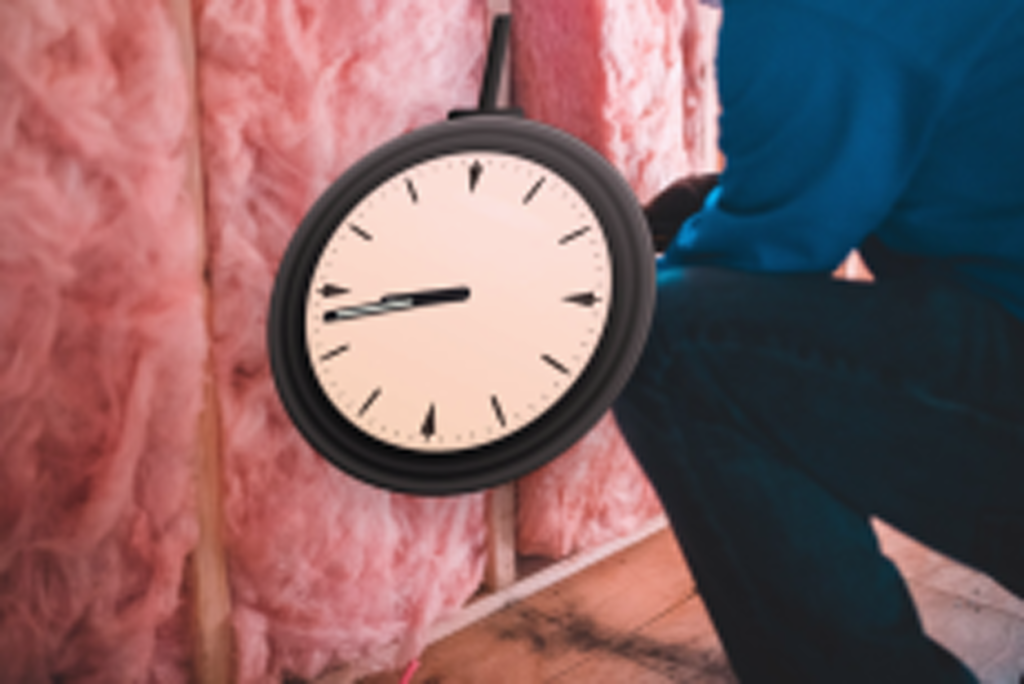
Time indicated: 8:43
